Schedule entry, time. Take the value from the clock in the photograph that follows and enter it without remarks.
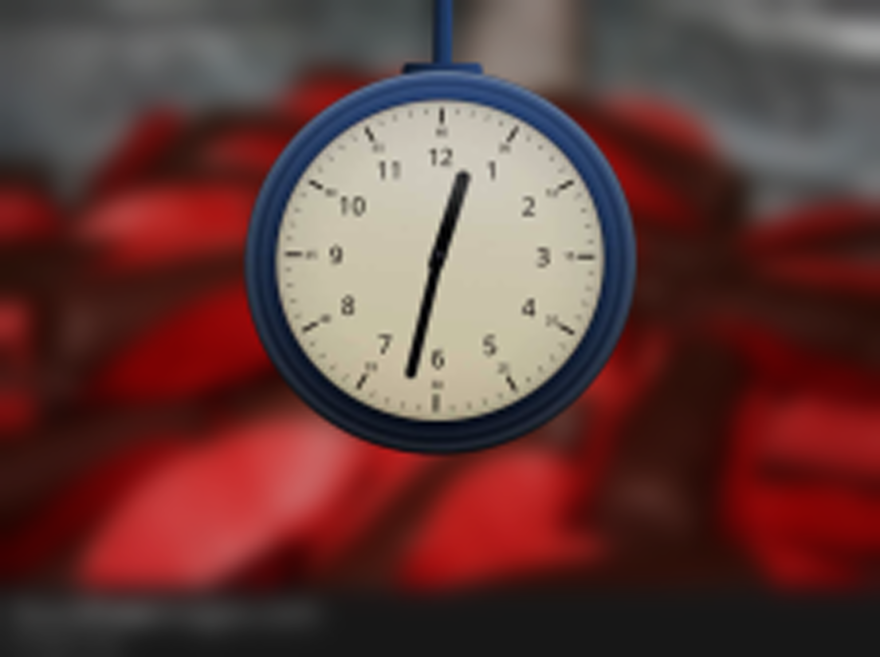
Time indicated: 12:32
